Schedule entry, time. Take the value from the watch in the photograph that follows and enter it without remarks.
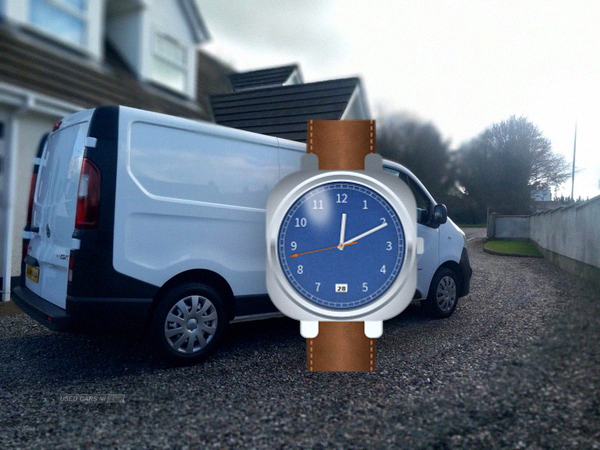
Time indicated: 12:10:43
